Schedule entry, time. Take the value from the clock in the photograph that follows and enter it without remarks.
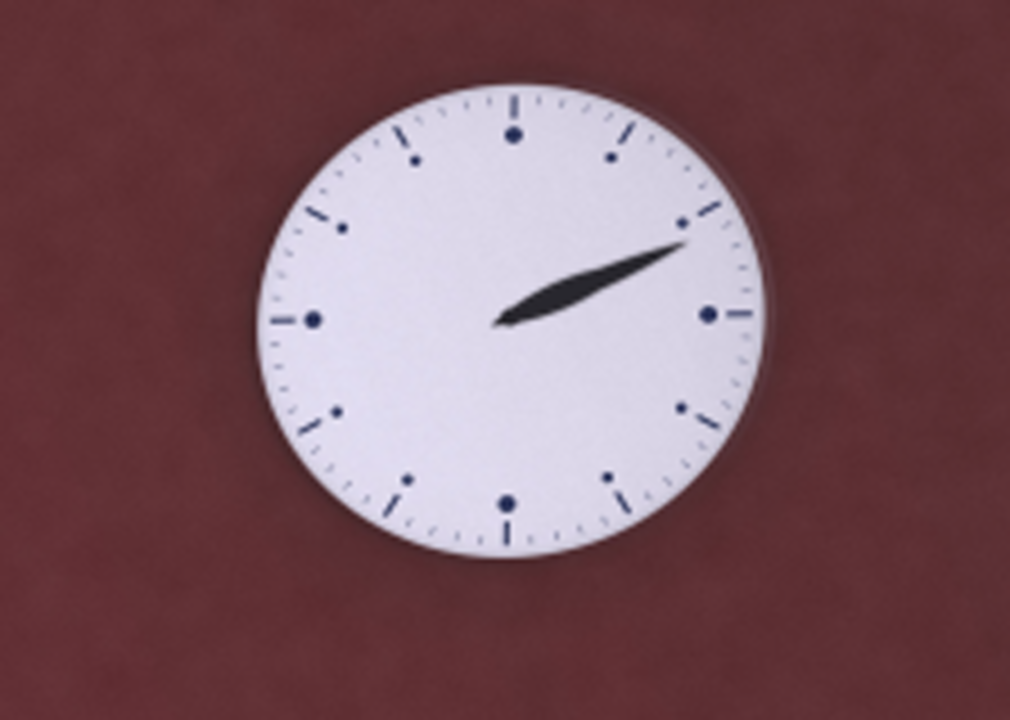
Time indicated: 2:11
